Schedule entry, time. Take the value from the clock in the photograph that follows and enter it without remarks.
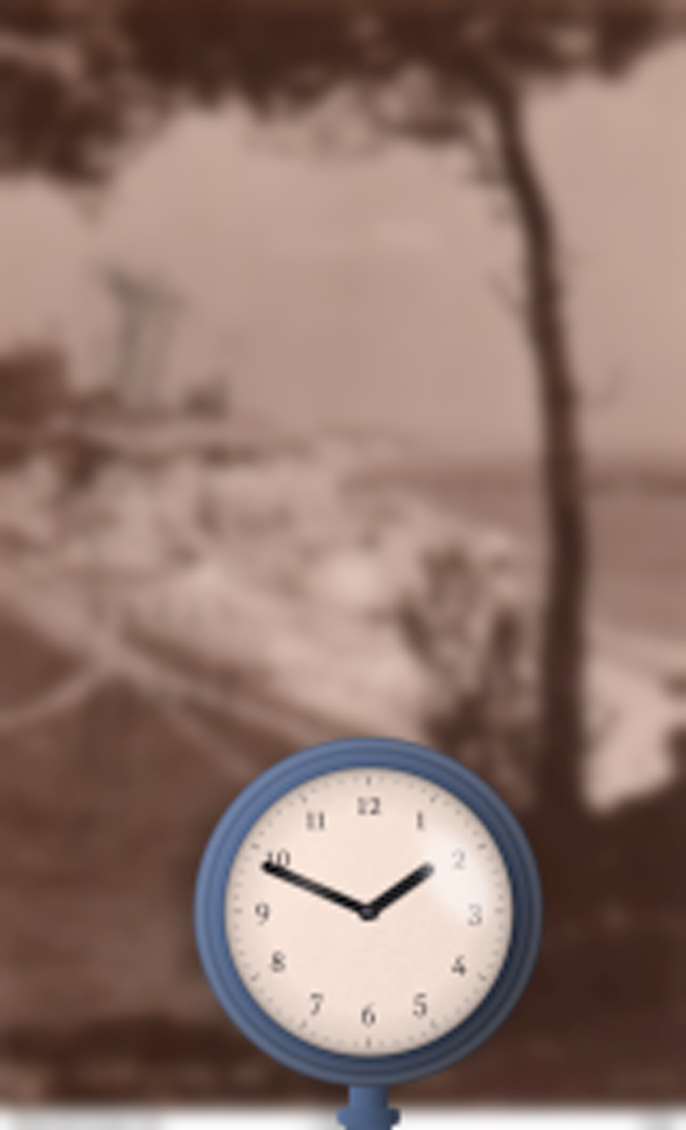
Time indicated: 1:49
